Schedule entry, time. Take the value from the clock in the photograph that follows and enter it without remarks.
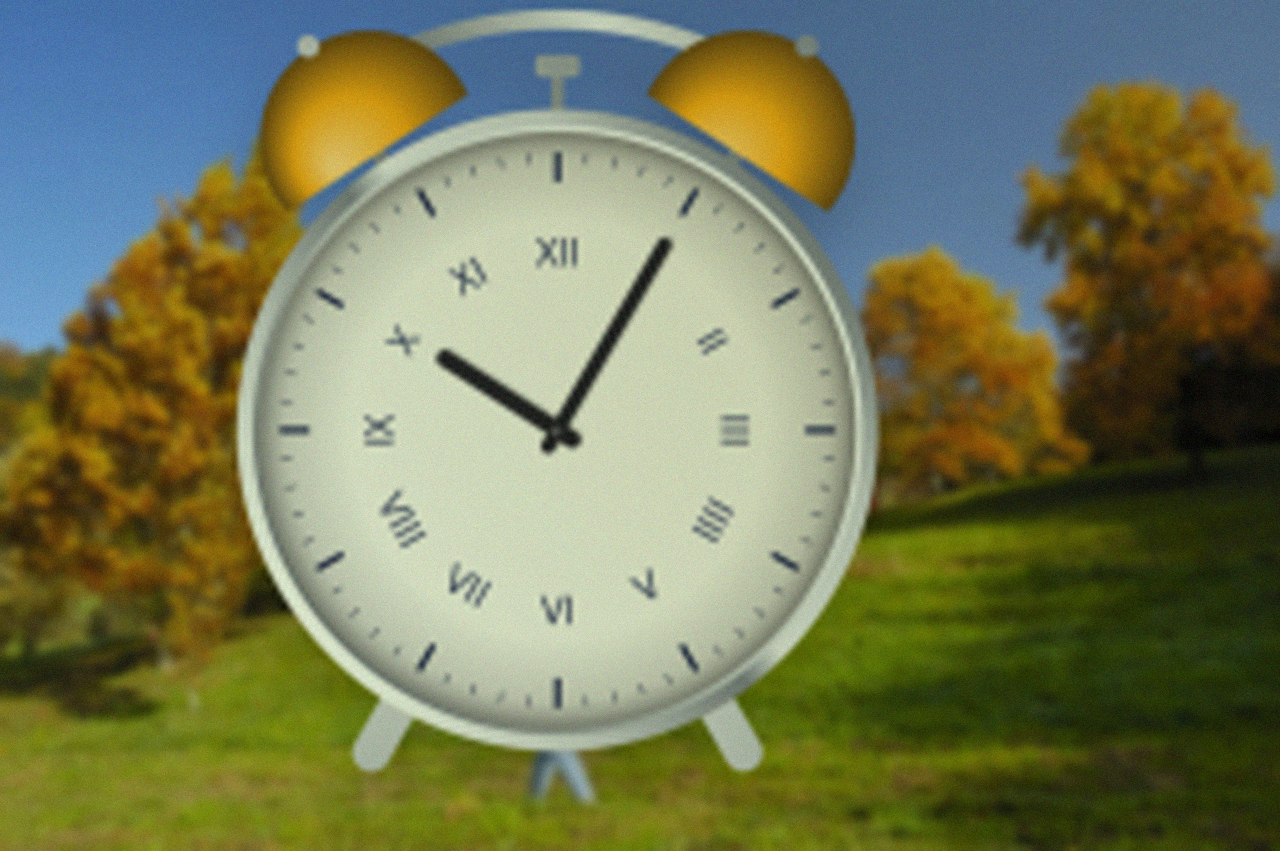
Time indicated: 10:05
